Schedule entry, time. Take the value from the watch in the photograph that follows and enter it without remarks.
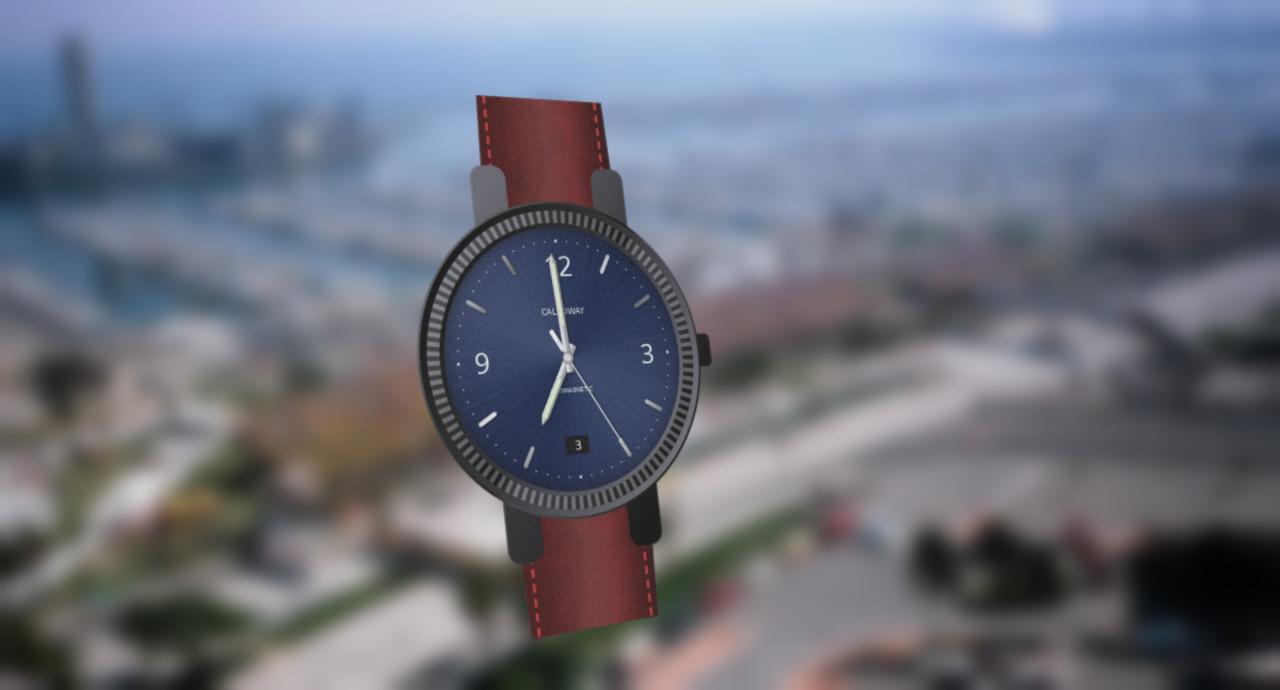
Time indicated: 6:59:25
